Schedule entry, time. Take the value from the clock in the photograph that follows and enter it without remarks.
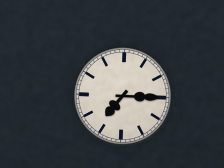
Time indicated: 7:15
